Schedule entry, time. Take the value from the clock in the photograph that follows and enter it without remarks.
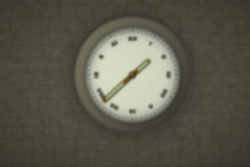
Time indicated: 1:38
